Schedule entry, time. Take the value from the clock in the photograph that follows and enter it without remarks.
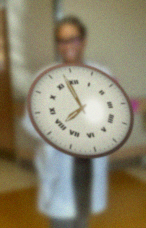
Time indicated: 7:58
